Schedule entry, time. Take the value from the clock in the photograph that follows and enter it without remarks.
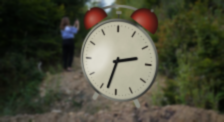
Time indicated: 2:33
